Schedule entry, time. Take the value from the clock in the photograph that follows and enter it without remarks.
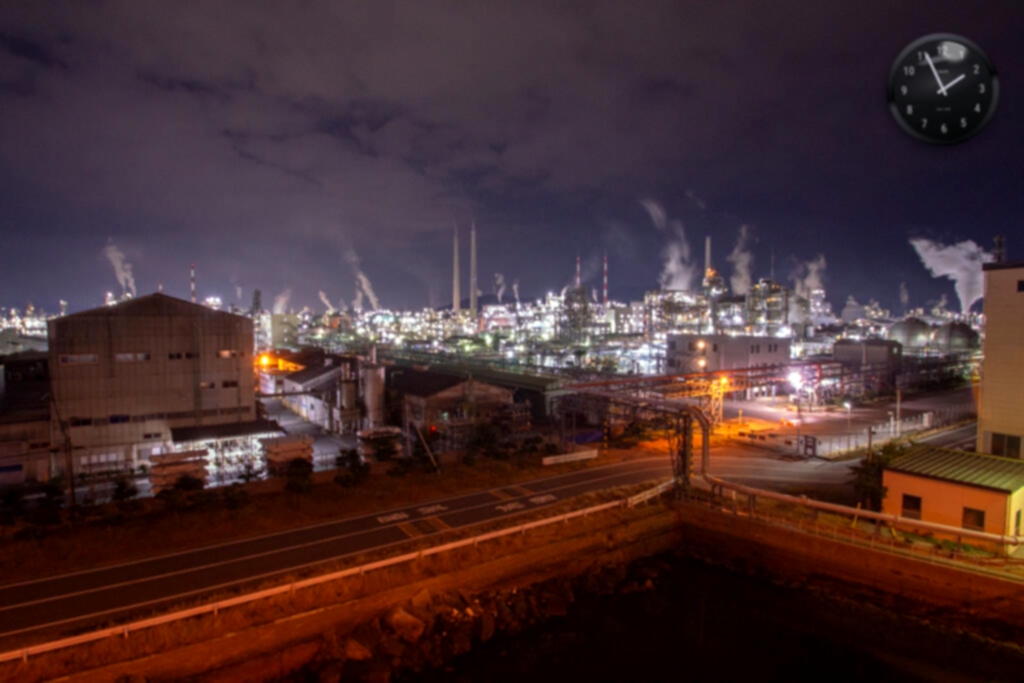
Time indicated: 1:56
